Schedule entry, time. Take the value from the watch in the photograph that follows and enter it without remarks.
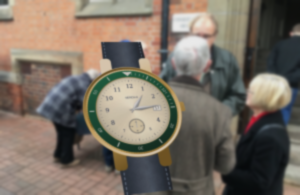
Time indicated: 1:14
